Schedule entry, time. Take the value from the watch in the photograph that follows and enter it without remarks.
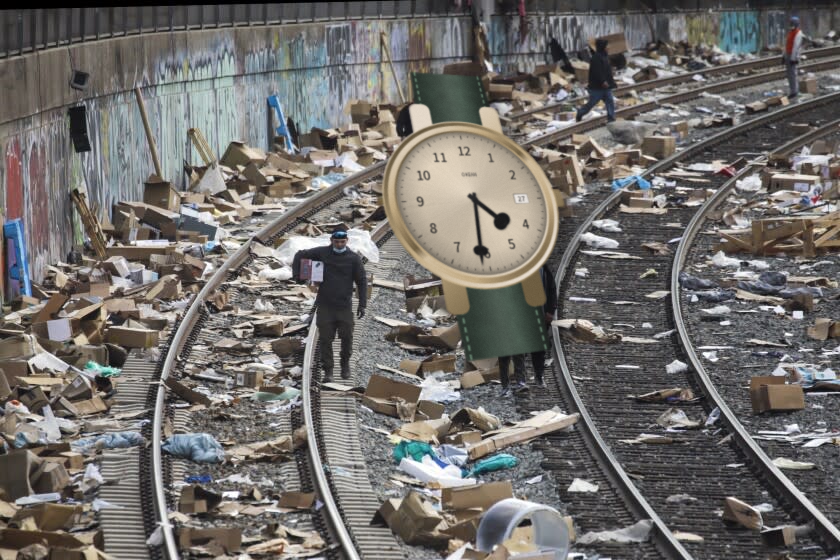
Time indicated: 4:31
